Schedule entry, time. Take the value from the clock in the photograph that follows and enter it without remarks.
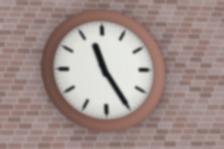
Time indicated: 11:25
